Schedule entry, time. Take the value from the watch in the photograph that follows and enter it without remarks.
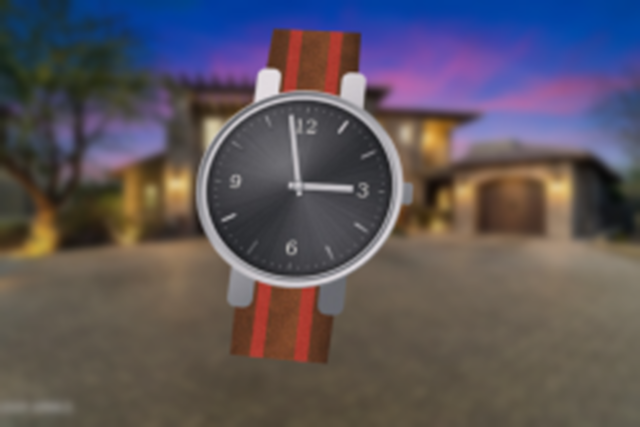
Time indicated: 2:58
